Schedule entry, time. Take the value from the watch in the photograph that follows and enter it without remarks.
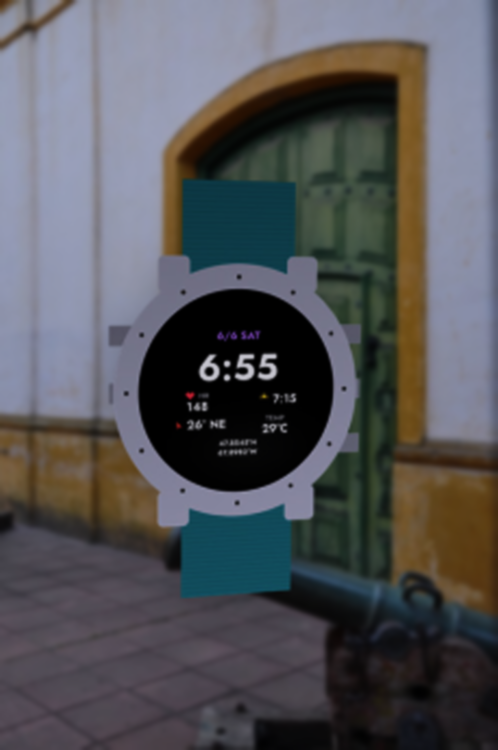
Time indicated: 6:55
